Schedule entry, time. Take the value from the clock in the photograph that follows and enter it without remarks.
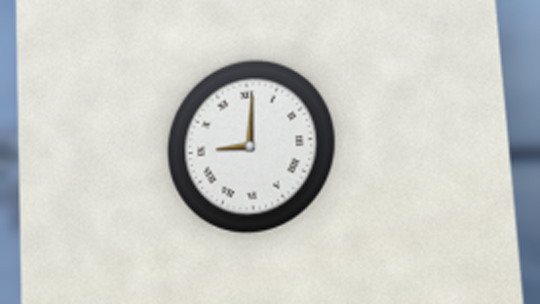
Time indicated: 9:01
